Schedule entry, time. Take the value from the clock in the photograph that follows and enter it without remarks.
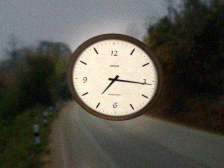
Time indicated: 7:16
